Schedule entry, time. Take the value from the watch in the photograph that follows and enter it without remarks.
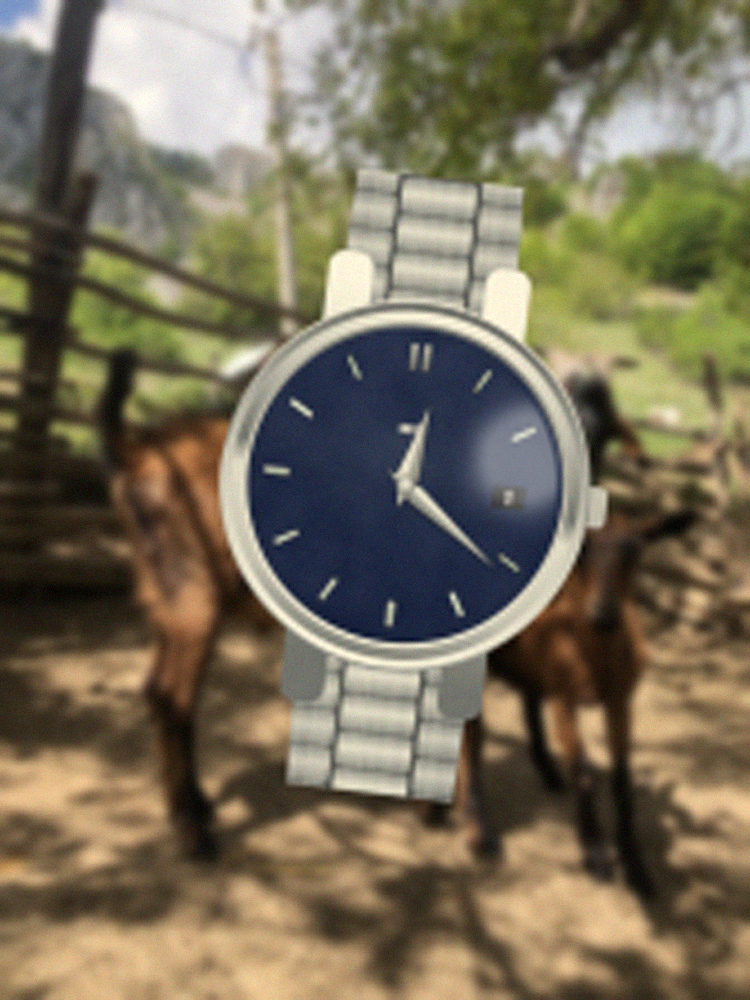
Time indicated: 12:21
